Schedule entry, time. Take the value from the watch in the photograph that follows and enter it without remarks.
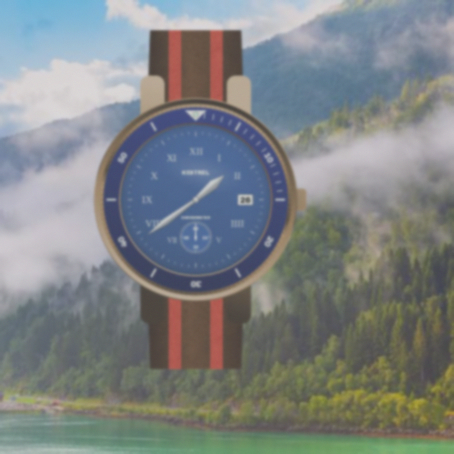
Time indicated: 1:39
